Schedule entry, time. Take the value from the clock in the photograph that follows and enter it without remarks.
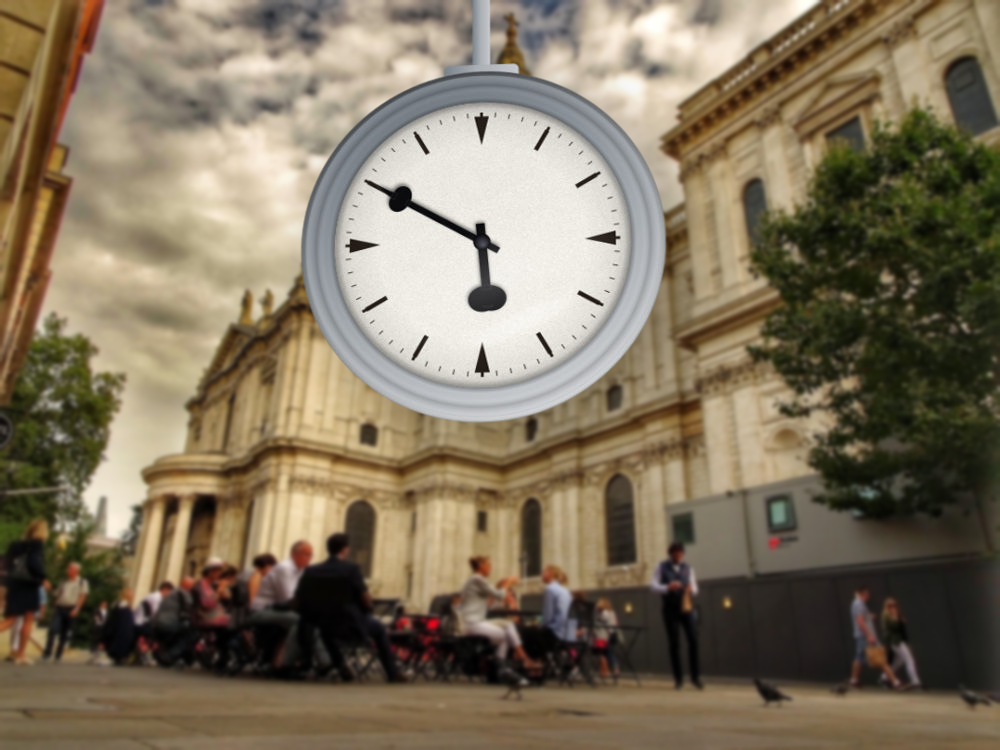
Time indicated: 5:50
